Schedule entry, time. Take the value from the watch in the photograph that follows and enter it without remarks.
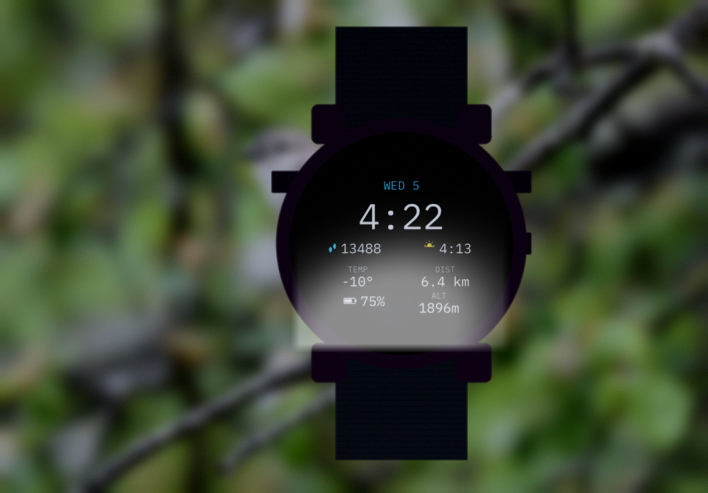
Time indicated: 4:22
